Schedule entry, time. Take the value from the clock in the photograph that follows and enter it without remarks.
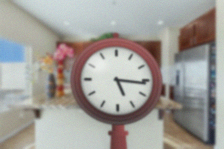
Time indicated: 5:16
